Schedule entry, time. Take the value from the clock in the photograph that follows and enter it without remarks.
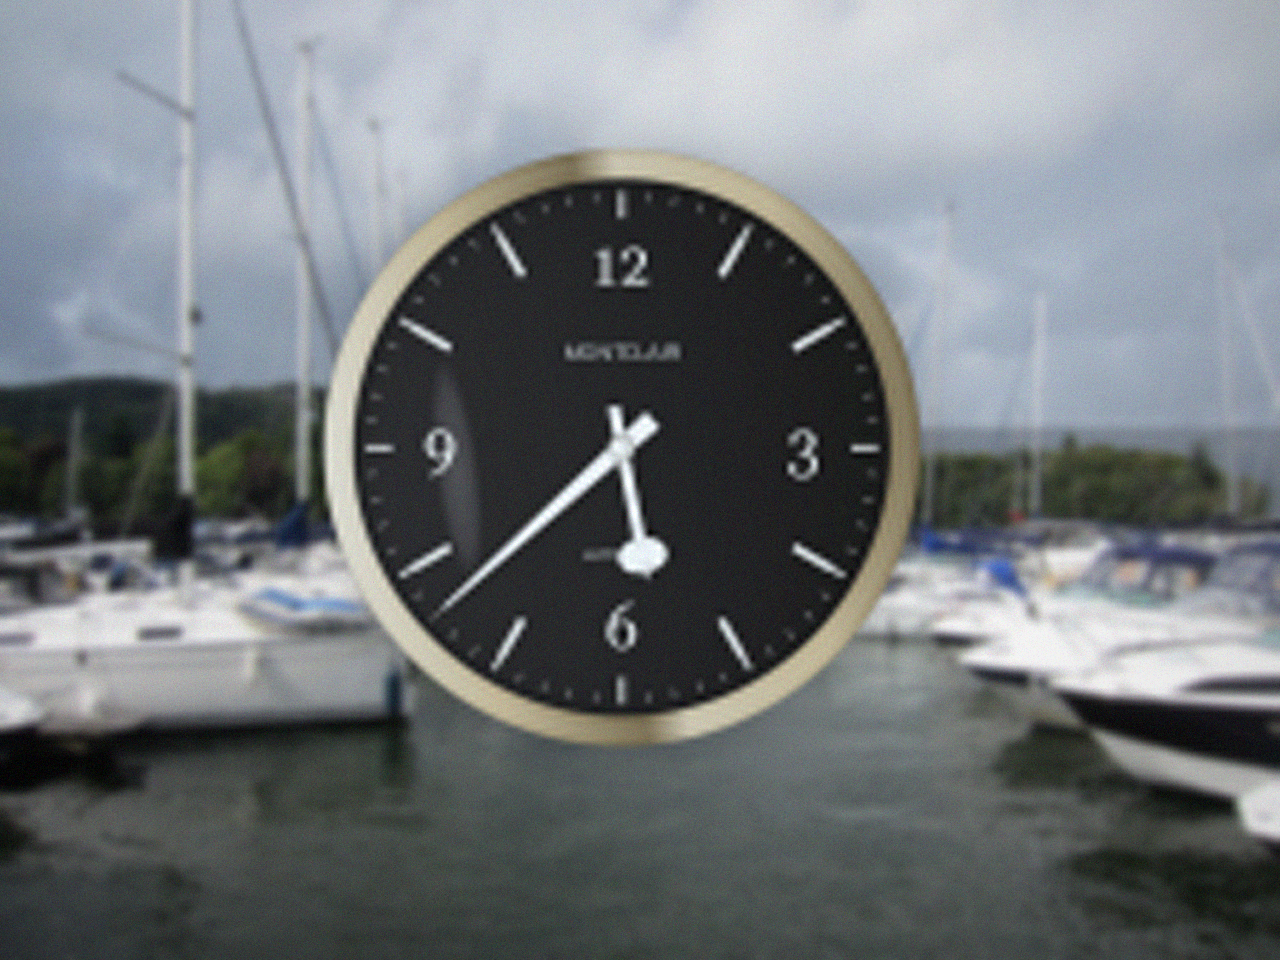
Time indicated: 5:38
